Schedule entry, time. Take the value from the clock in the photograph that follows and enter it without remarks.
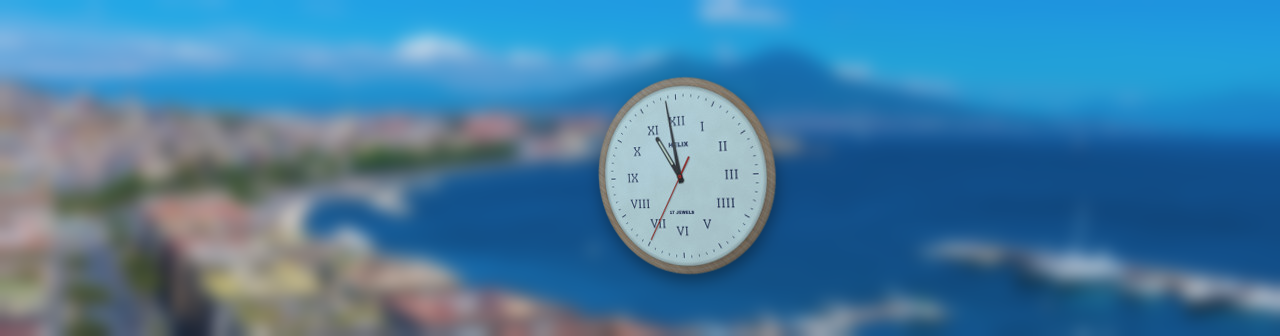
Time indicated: 10:58:35
